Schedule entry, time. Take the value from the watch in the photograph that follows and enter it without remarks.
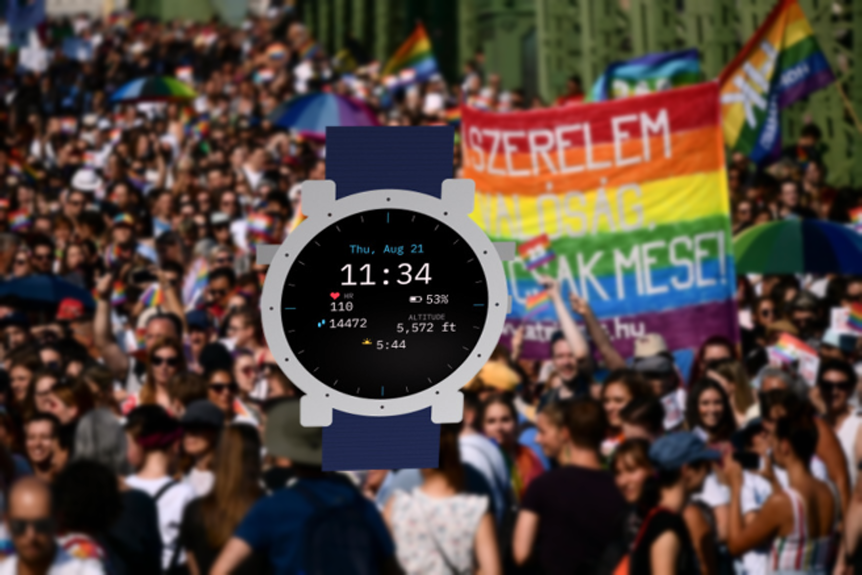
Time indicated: 11:34
